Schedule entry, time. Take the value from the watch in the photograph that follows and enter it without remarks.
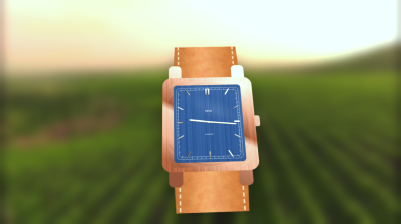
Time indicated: 9:16
